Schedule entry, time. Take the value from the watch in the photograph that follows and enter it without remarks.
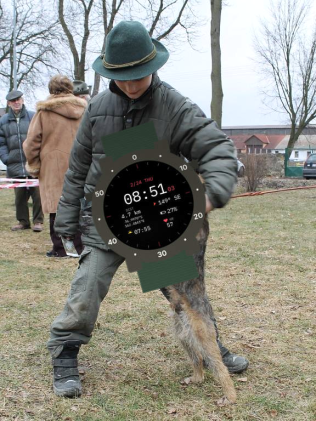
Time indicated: 8:51
